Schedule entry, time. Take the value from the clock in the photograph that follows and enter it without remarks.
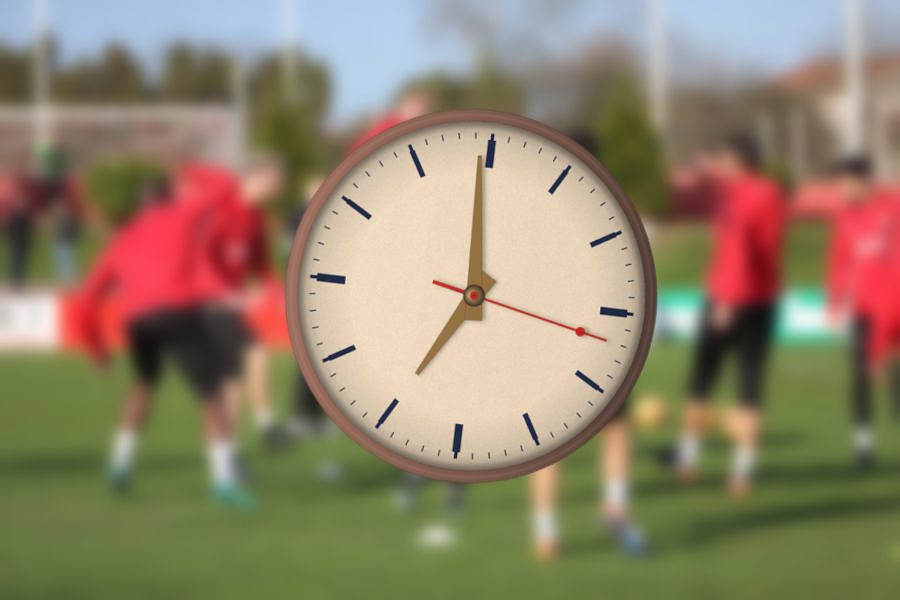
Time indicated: 6:59:17
